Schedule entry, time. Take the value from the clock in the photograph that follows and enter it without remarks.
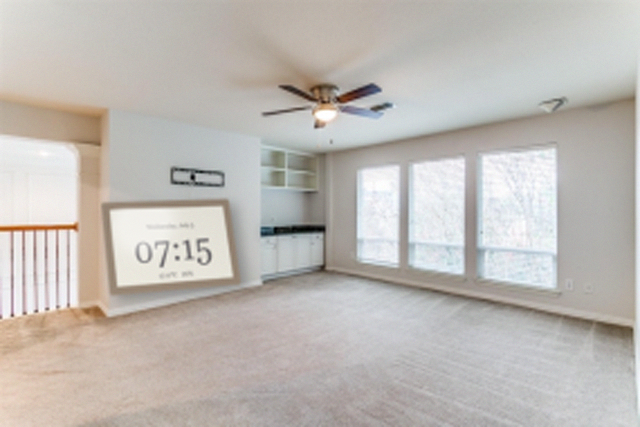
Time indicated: 7:15
